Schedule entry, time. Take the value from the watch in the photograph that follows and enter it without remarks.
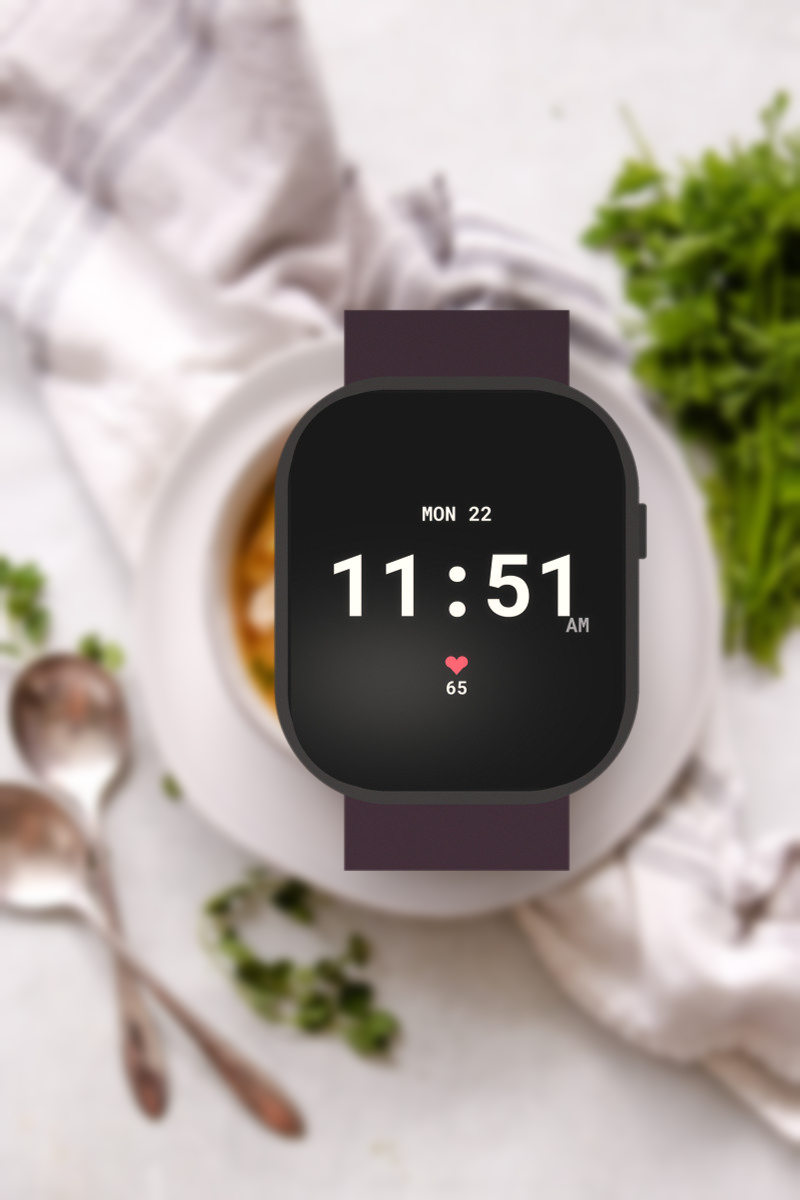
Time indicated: 11:51
